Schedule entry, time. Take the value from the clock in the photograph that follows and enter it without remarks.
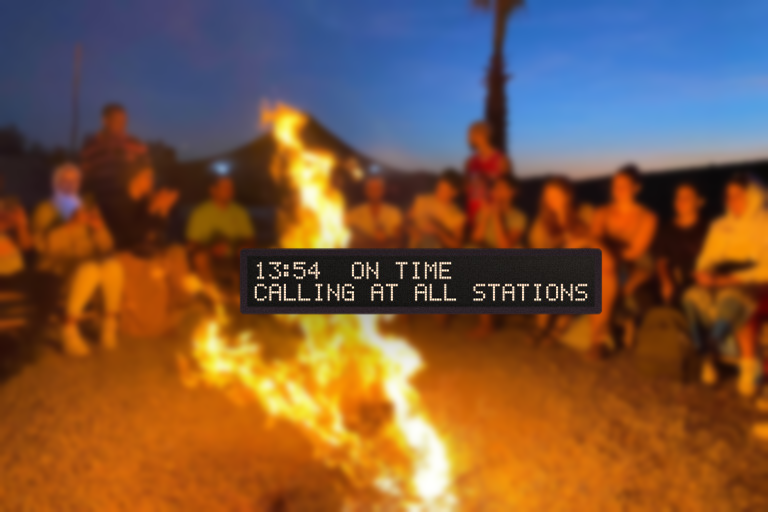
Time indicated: 13:54
